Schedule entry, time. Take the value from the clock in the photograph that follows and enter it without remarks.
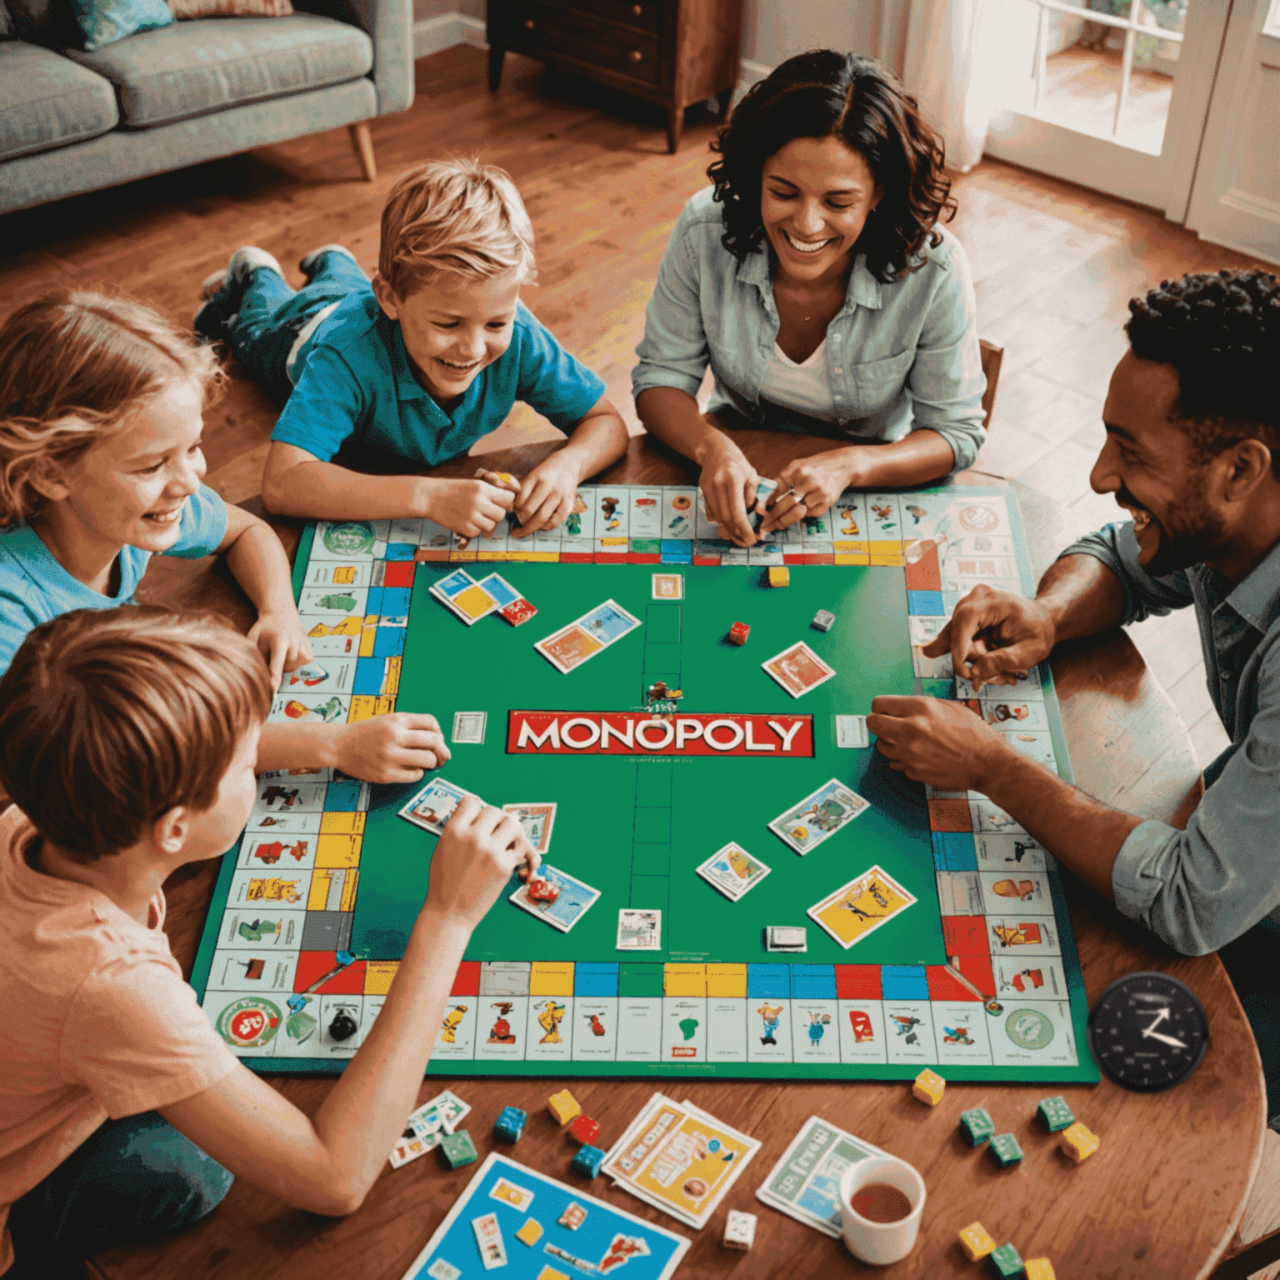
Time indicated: 1:18
